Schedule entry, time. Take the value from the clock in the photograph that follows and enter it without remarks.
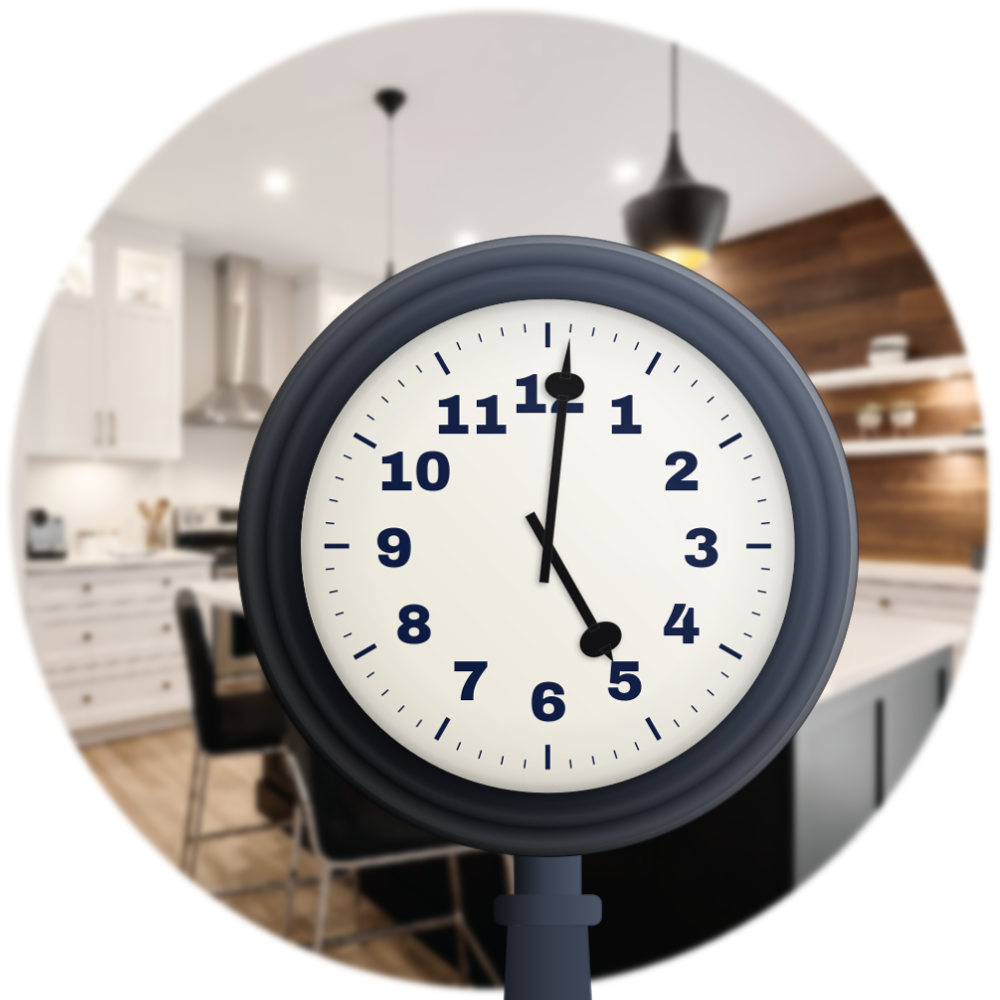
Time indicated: 5:01
